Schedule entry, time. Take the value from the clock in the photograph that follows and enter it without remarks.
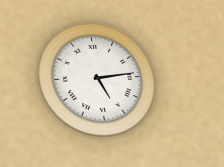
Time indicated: 5:14
